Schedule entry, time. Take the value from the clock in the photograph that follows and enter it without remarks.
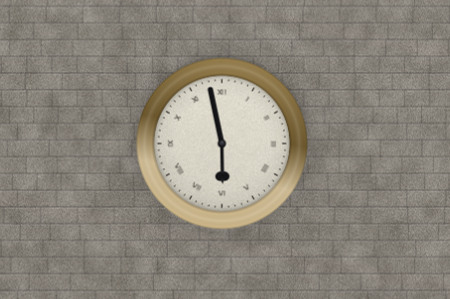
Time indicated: 5:58
